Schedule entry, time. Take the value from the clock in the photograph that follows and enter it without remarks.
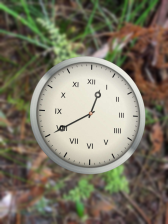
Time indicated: 12:40
